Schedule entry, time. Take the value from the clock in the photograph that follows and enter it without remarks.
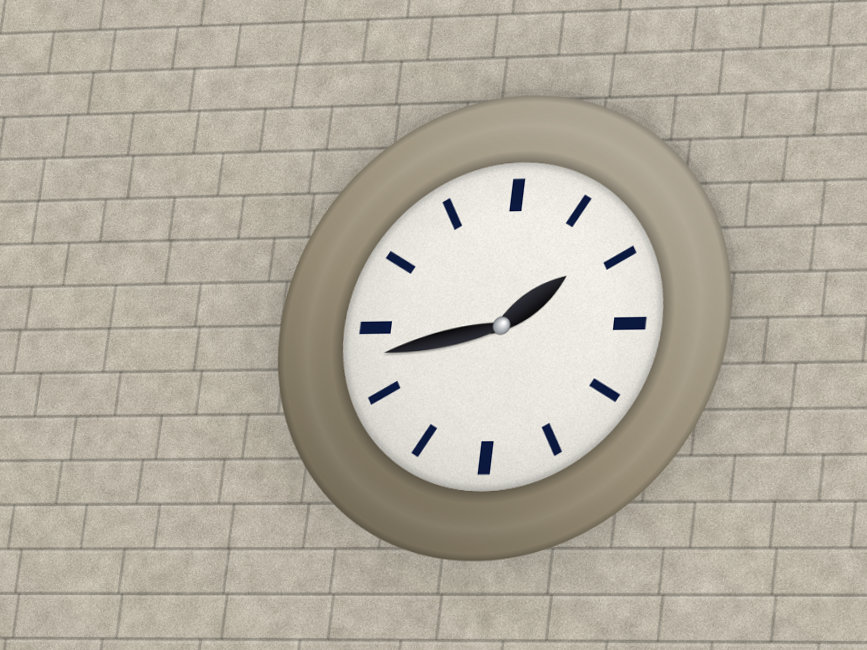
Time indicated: 1:43
